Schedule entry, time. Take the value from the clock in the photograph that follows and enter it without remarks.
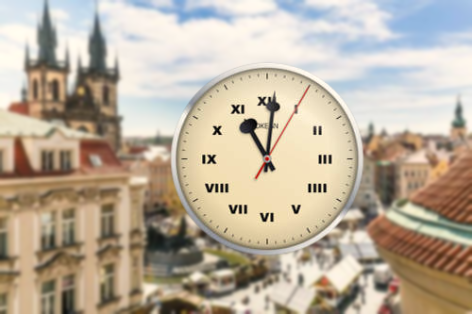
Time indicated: 11:01:05
